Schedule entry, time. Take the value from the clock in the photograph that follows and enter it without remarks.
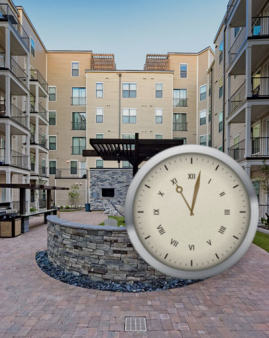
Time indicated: 11:02
